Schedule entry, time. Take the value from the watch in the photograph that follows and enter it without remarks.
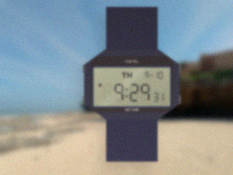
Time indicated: 9:29
